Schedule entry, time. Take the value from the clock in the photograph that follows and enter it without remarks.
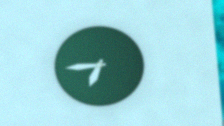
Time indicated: 6:44
